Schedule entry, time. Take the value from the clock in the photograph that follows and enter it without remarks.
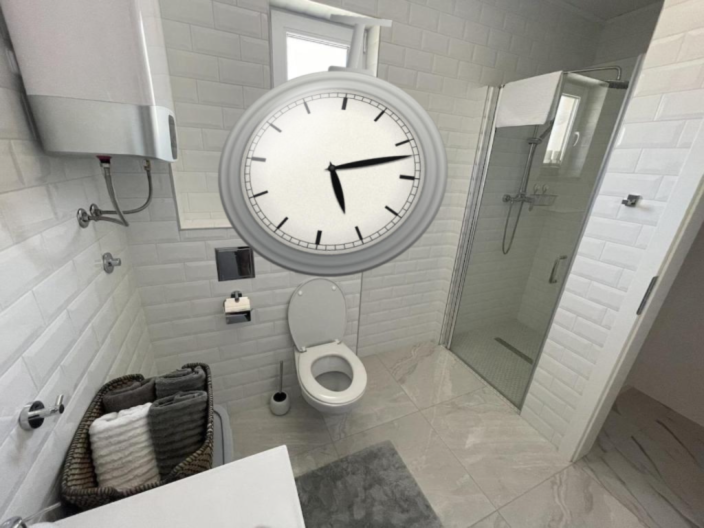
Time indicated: 5:12
